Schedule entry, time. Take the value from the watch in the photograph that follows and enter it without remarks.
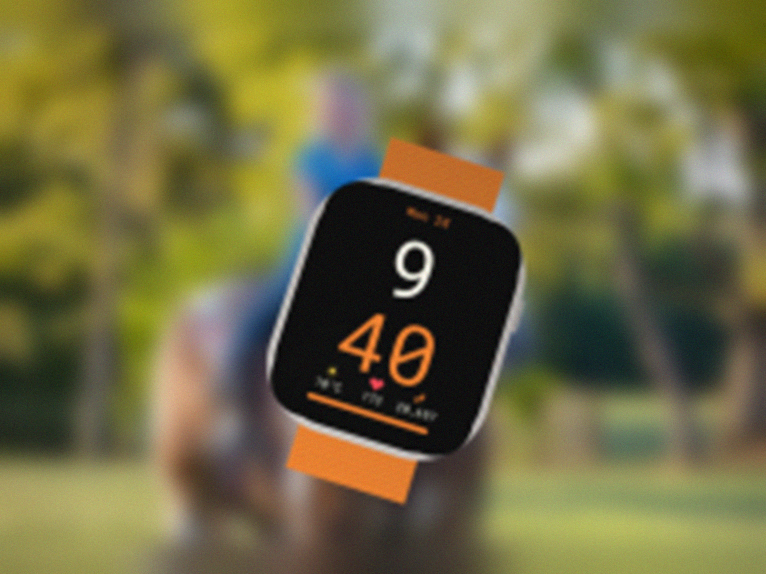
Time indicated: 9:40
